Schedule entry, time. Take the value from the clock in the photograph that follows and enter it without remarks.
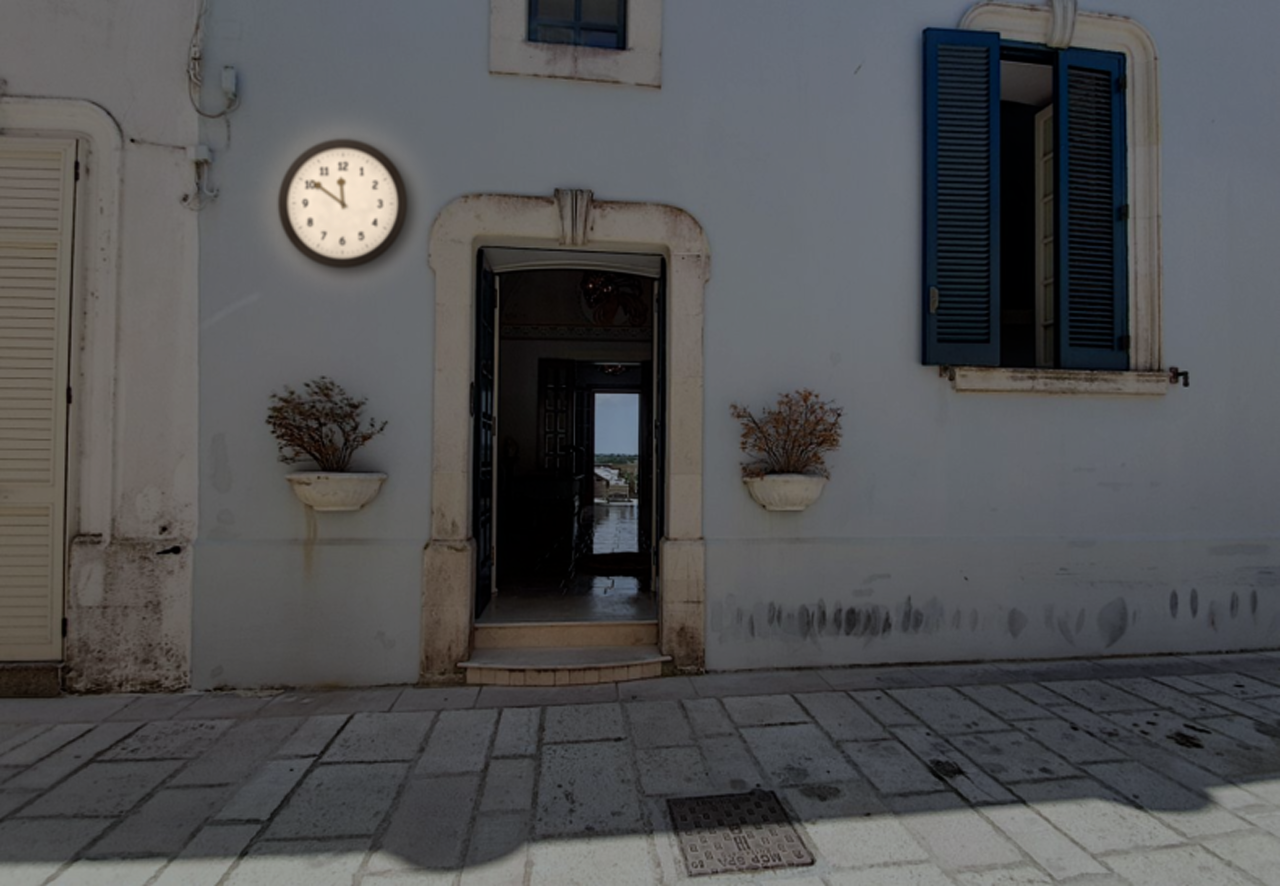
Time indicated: 11:51
